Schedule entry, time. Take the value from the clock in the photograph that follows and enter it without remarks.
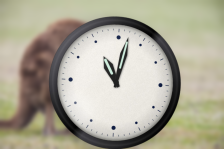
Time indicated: 11:02
